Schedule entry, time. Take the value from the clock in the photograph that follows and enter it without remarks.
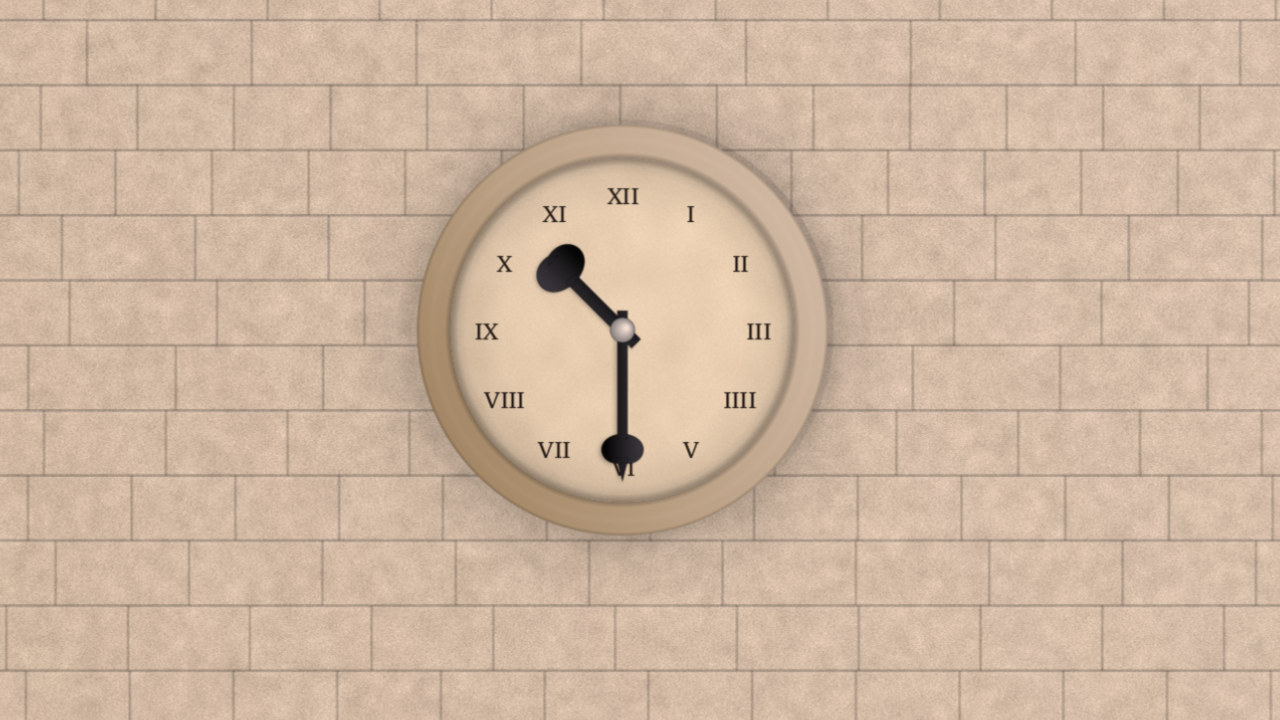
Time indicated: 10:30
